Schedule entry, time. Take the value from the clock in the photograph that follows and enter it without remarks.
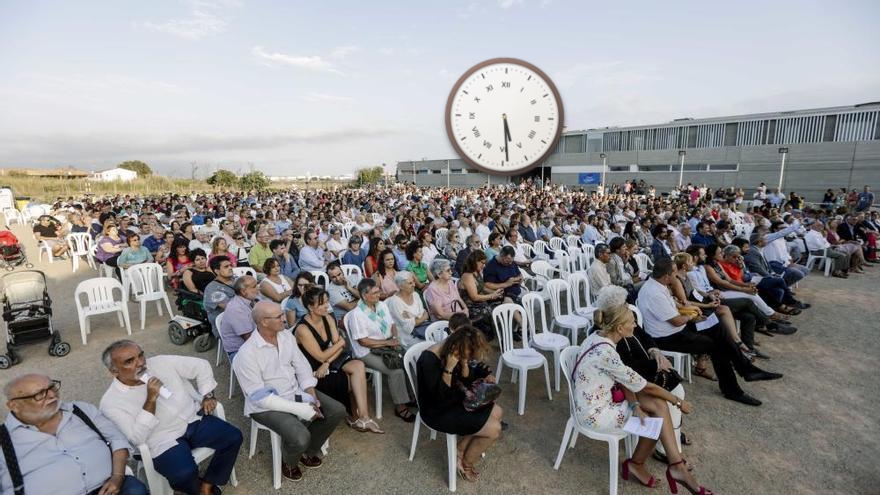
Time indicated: 5:29
